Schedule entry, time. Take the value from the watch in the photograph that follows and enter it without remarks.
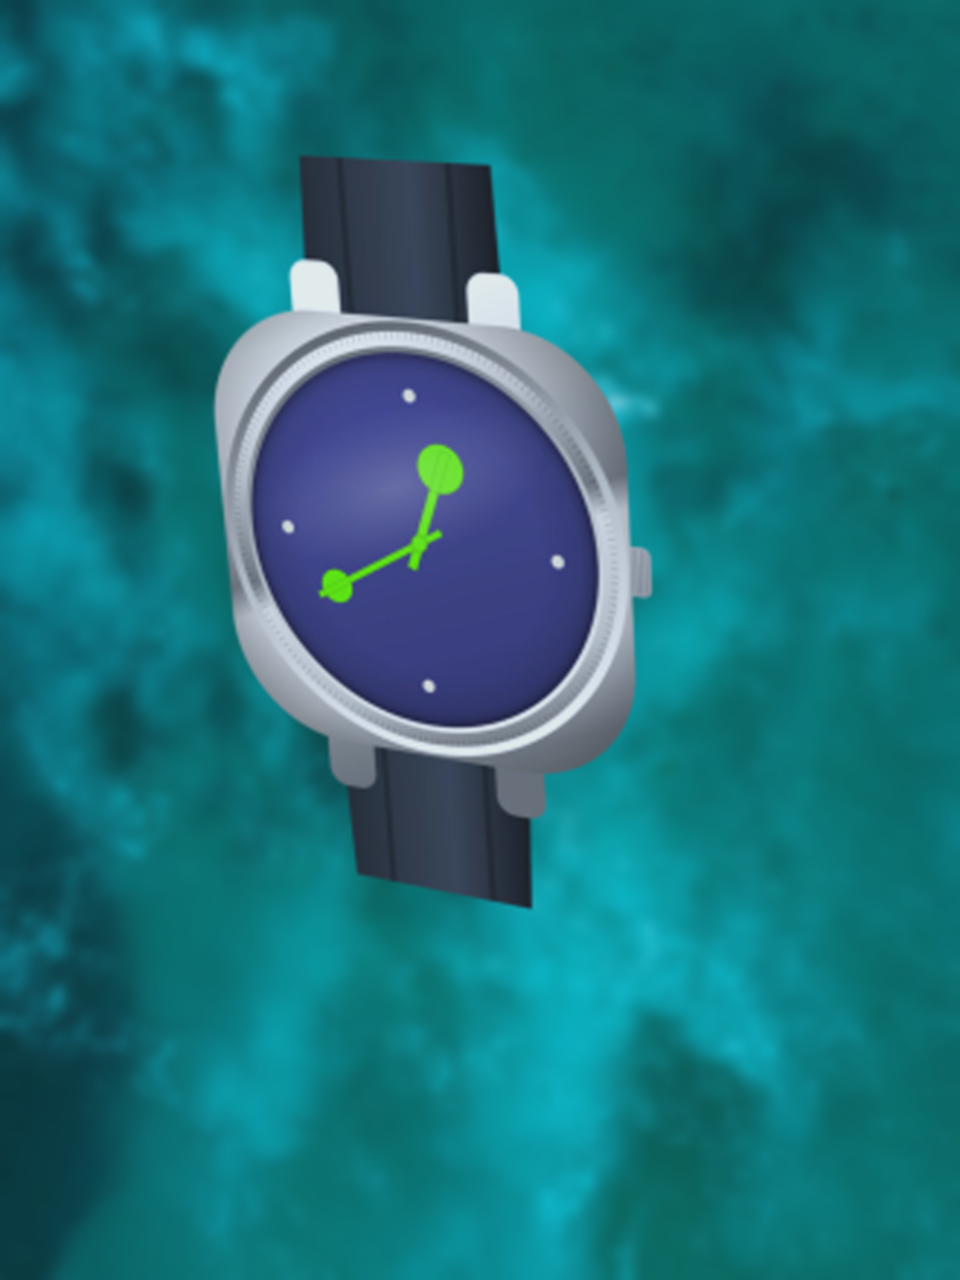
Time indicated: 12:40
